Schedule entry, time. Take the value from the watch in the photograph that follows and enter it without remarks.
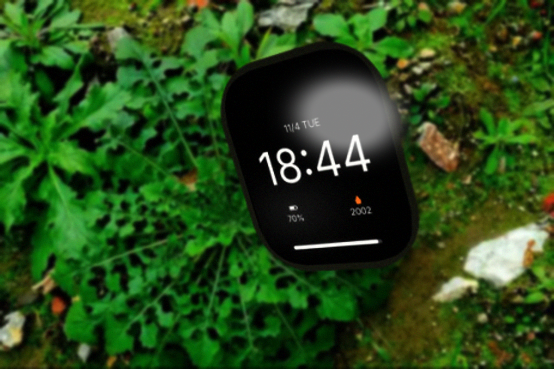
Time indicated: 18:44
